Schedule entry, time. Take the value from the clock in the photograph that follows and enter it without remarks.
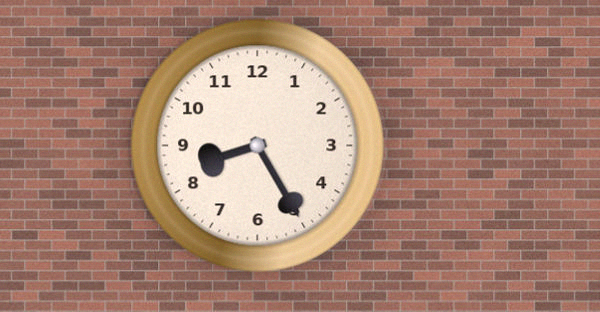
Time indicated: 8:25
